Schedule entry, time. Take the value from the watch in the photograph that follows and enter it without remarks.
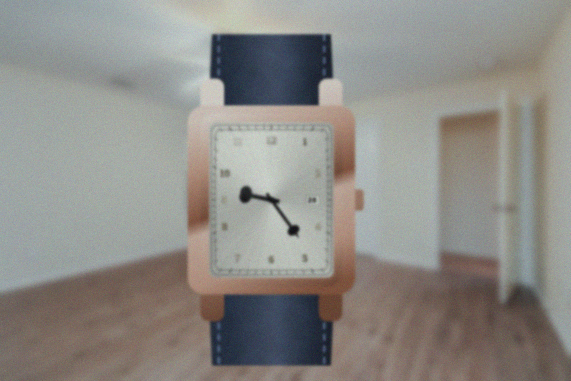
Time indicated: 9:24
